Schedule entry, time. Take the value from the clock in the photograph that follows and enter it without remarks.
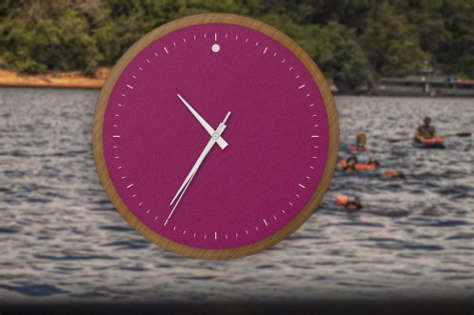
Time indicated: 10:35:35
